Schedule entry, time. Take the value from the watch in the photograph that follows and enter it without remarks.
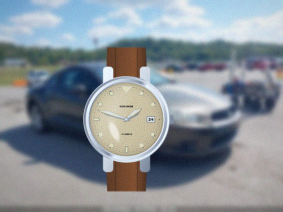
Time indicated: 1:48
